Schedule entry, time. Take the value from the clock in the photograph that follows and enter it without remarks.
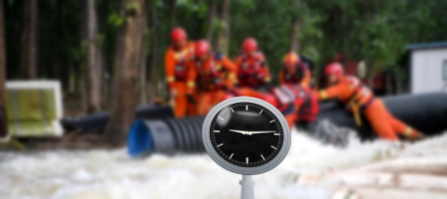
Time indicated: 9:14
